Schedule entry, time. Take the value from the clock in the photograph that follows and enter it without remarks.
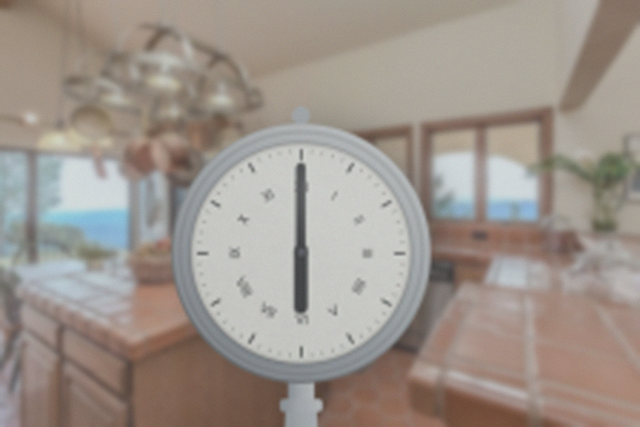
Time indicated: 6:00
